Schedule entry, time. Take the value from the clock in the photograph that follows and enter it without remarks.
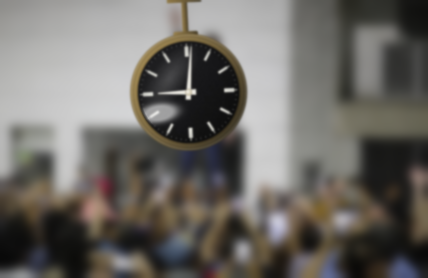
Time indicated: 9:01
